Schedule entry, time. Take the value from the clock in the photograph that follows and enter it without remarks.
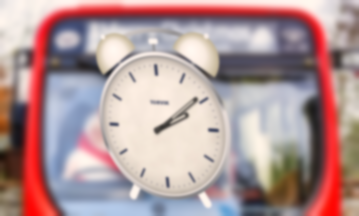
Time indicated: 2:09
